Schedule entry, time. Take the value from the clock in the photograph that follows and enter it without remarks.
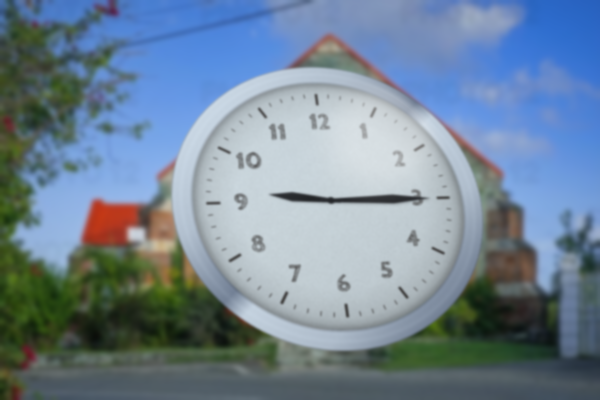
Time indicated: 9:15
